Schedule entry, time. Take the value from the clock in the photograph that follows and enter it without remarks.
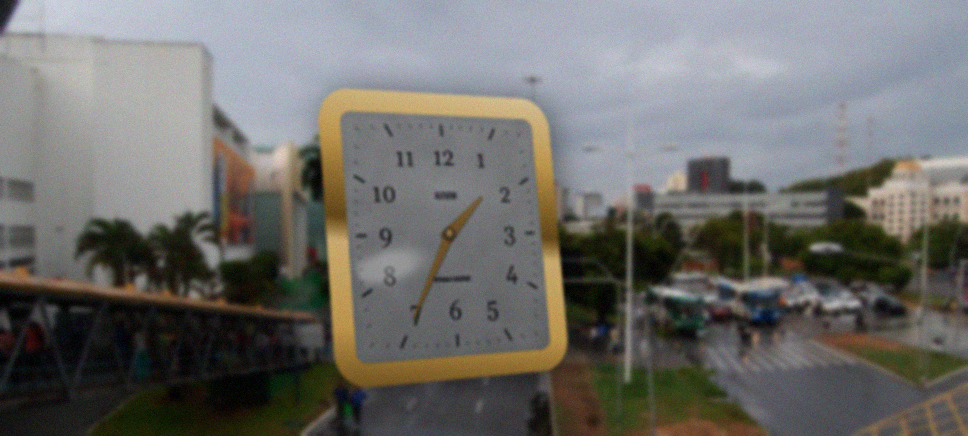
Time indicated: 1:35
